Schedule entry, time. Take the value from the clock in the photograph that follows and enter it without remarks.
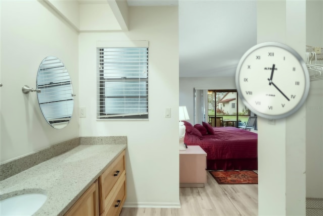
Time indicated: 12:22
